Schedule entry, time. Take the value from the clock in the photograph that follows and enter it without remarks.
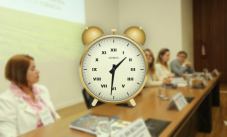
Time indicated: 1:31
